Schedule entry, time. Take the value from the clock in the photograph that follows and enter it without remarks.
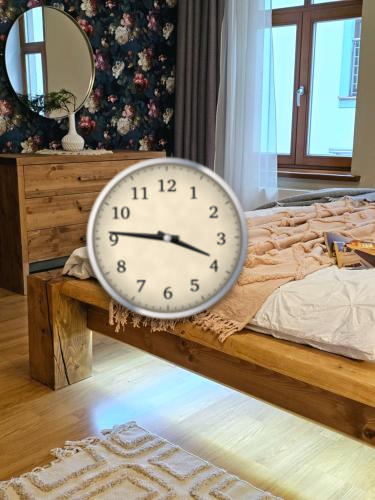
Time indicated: 3:46
